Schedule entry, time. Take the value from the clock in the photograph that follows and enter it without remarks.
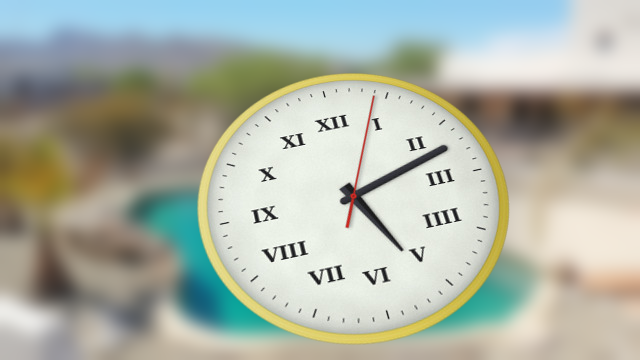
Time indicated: 5:12:04
